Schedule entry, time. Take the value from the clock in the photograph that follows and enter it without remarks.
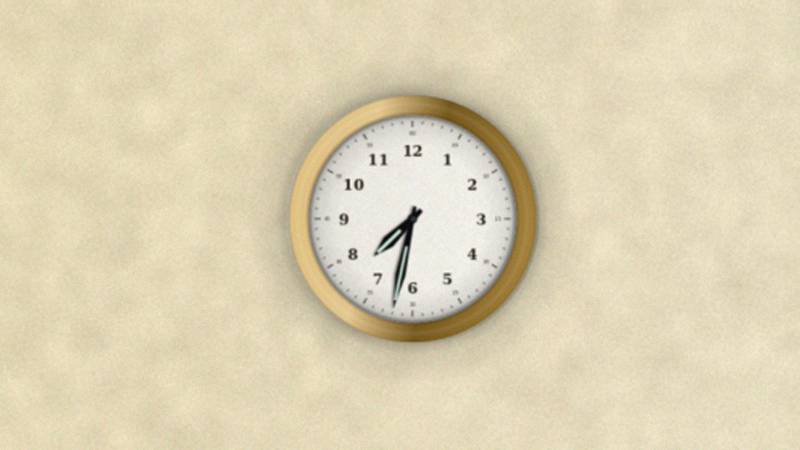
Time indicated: 7:32
